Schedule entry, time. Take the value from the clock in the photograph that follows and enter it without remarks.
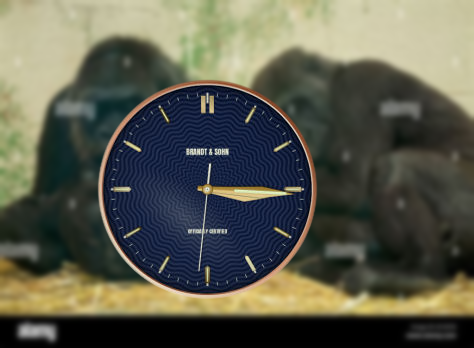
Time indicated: 3:15:31
